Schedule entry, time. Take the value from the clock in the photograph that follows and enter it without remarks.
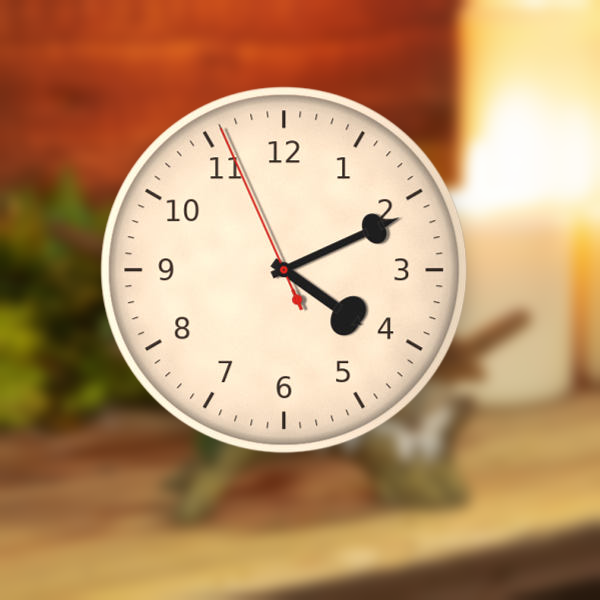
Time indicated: 4:10:56
